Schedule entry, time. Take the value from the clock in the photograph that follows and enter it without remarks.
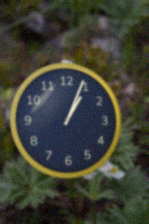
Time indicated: 1:04
